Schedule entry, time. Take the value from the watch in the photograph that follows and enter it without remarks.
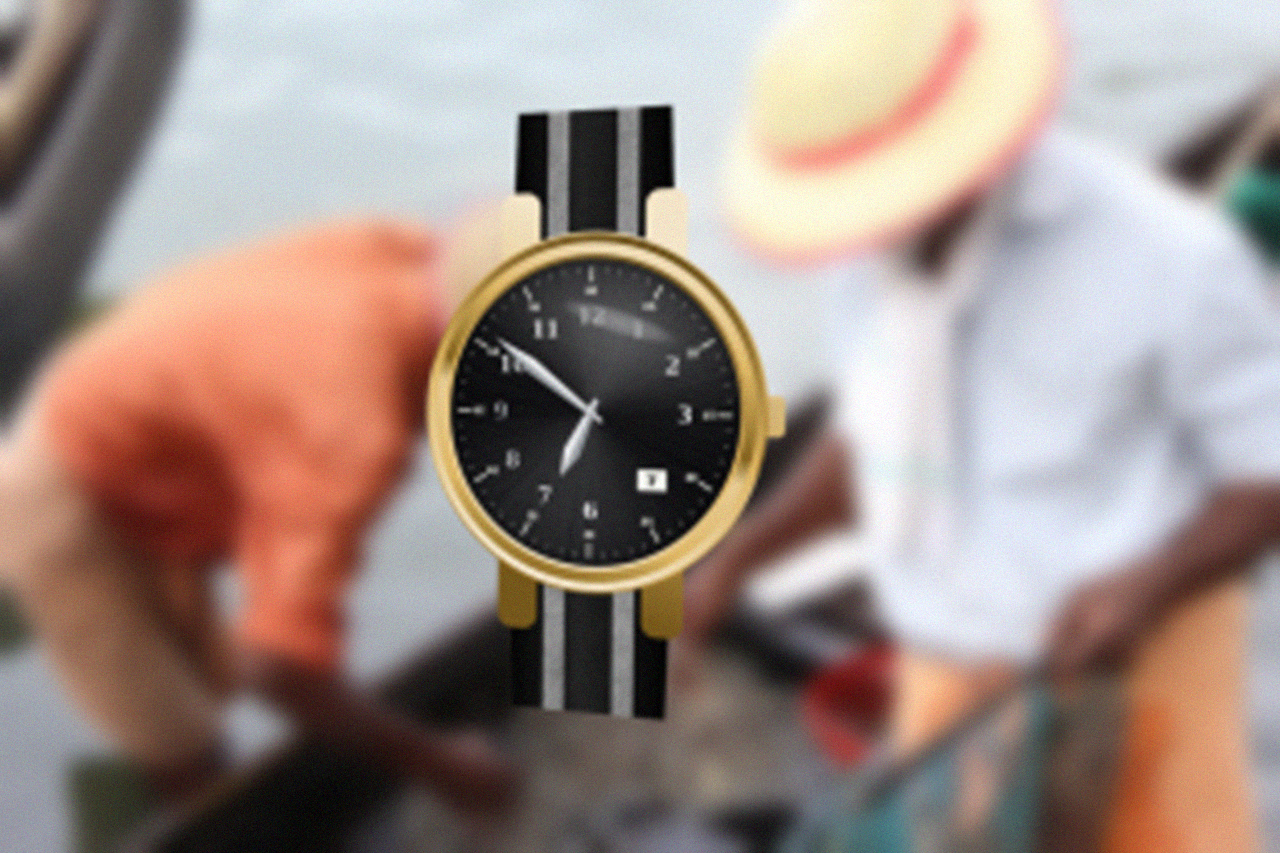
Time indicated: 6:51
